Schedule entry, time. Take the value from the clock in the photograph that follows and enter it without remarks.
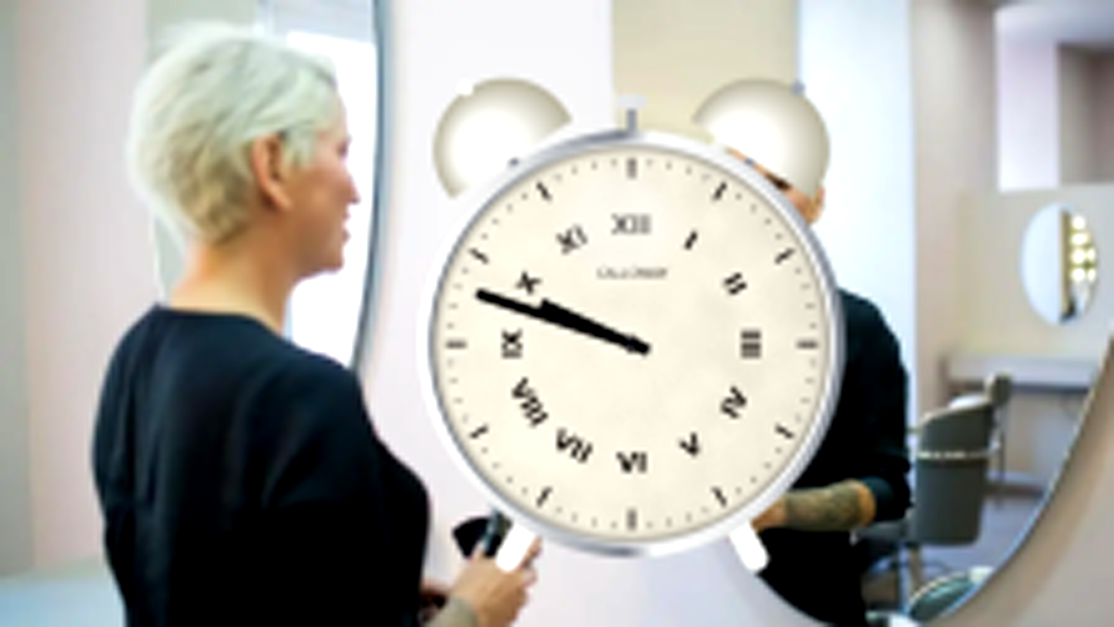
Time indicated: 9:48
